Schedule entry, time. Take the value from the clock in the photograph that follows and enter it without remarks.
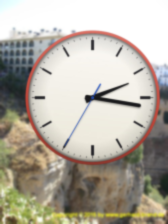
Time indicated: 2:16:35
